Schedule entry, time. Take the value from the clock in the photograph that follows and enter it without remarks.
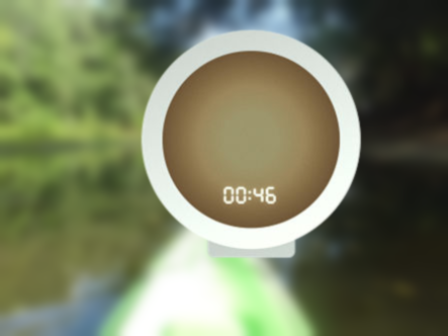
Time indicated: 0:46
